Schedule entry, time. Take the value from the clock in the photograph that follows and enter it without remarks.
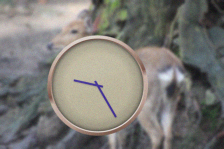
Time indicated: 9:25
